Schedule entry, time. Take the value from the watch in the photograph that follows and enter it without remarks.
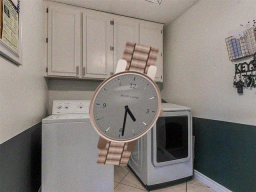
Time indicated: 4:29
